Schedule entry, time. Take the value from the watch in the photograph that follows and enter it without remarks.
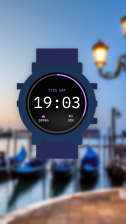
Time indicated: 19:03
